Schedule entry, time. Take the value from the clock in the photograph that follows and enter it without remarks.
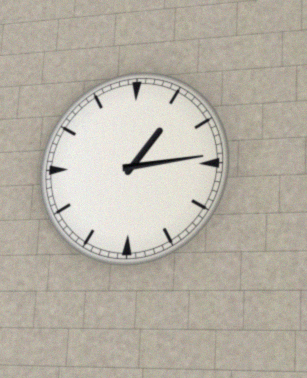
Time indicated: 1:14
